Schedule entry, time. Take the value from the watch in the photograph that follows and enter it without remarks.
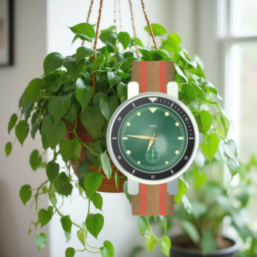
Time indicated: 6:46
